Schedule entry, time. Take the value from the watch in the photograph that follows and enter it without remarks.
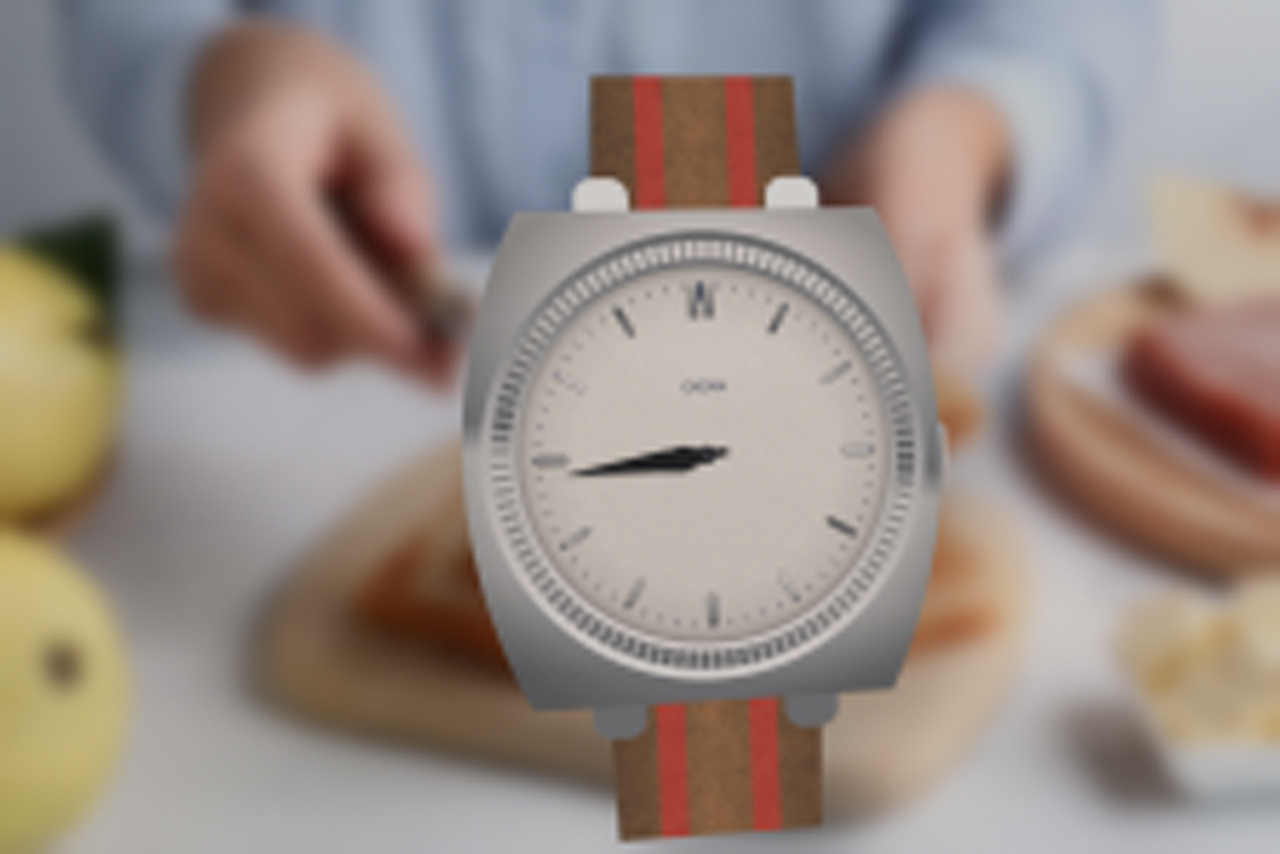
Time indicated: 8:44
